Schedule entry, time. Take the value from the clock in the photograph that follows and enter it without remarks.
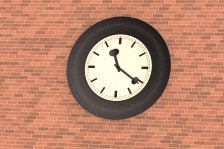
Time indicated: 11:21
